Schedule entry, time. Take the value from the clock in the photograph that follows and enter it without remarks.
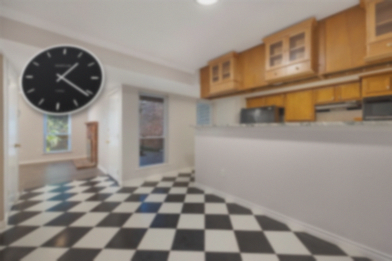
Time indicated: 1:21
